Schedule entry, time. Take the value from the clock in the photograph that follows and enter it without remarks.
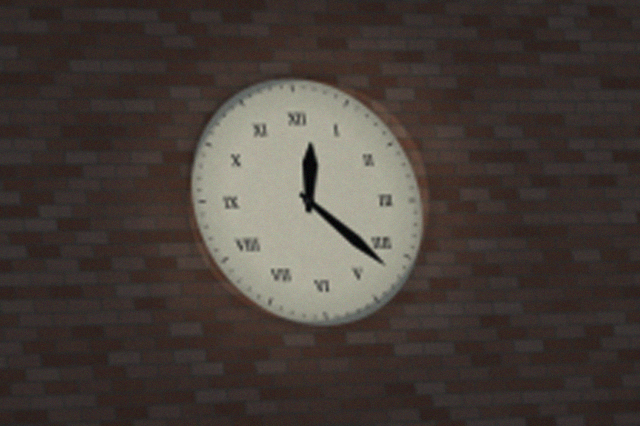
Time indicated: 12:22
